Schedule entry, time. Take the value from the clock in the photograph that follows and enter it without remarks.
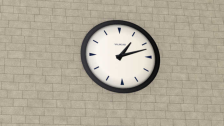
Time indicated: 1:12
